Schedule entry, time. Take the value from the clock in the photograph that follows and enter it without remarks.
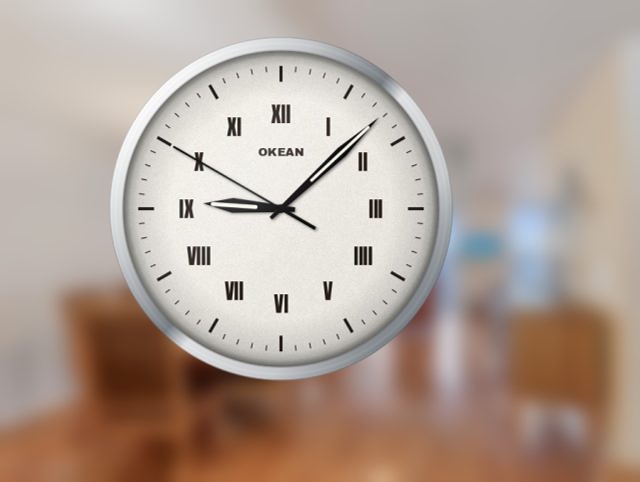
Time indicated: 9:07:50
